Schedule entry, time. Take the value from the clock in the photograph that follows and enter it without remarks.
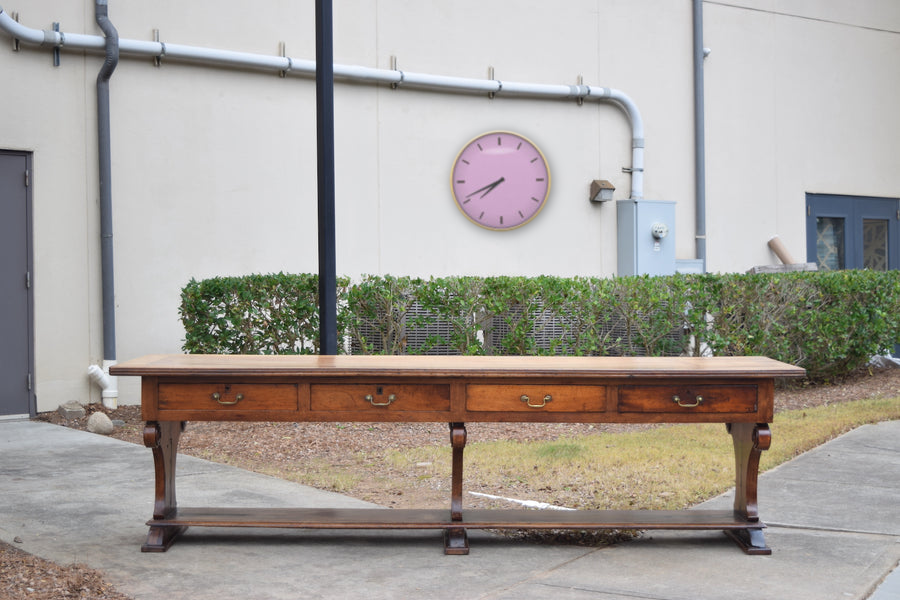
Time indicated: 7:41
